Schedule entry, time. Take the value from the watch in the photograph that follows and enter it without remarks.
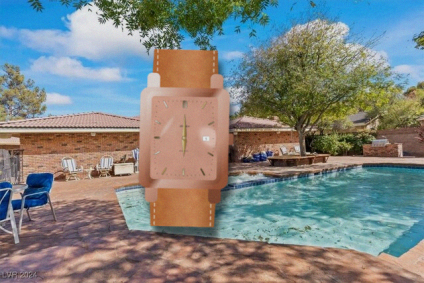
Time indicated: 6:00
